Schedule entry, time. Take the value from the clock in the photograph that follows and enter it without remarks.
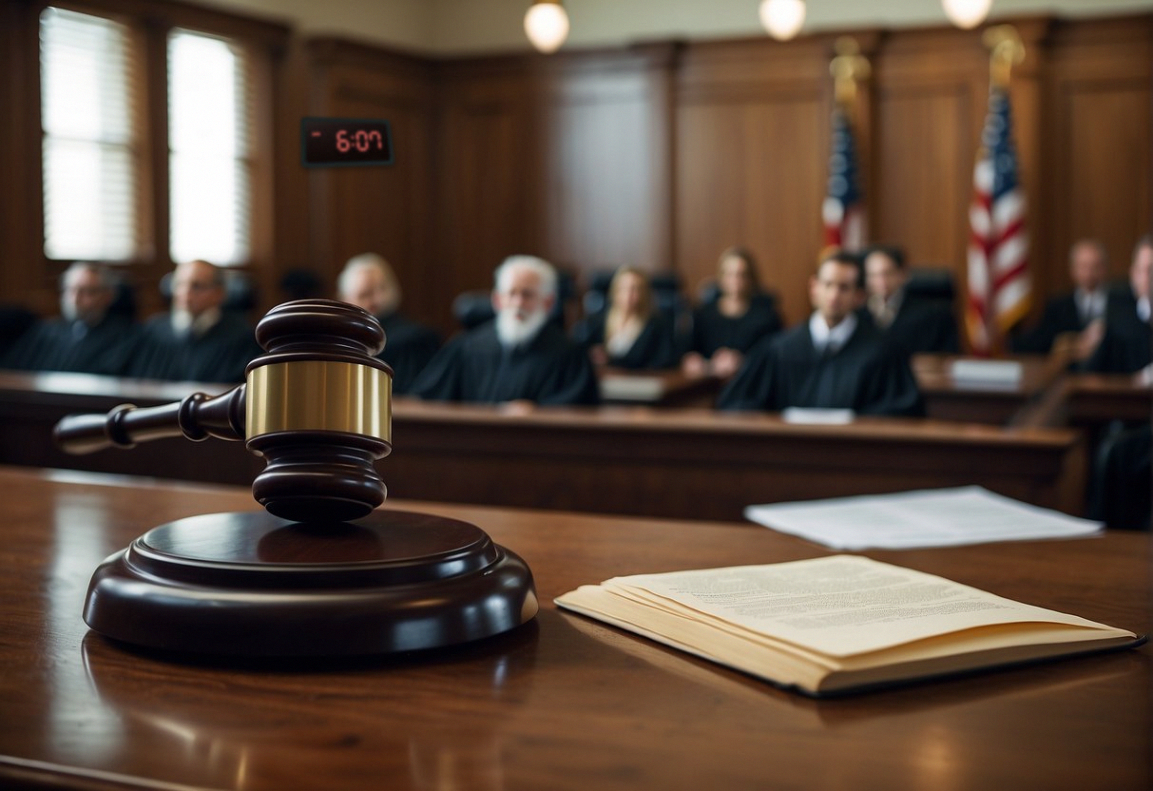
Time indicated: 6:07
